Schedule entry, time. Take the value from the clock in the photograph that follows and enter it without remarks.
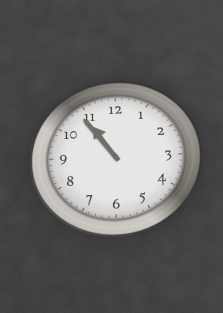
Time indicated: 10:54
